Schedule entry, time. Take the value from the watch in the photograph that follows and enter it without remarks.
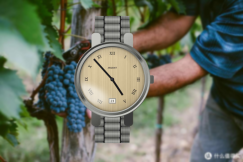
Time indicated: 4:53
